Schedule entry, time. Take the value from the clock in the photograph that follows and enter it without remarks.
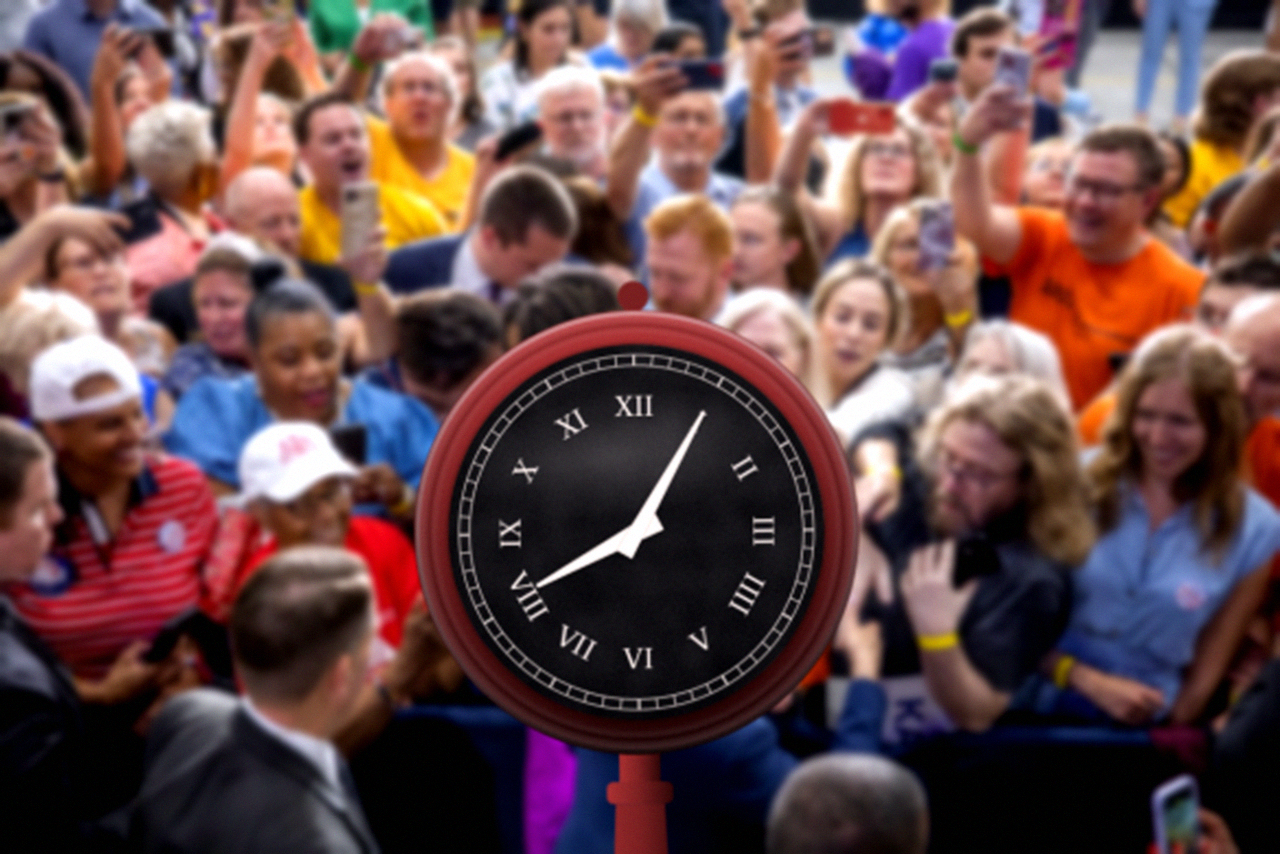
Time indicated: 8:05
